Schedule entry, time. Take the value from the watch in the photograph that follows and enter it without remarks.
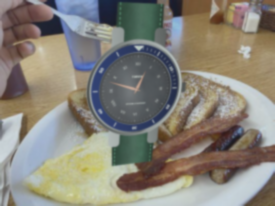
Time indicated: 12:48
